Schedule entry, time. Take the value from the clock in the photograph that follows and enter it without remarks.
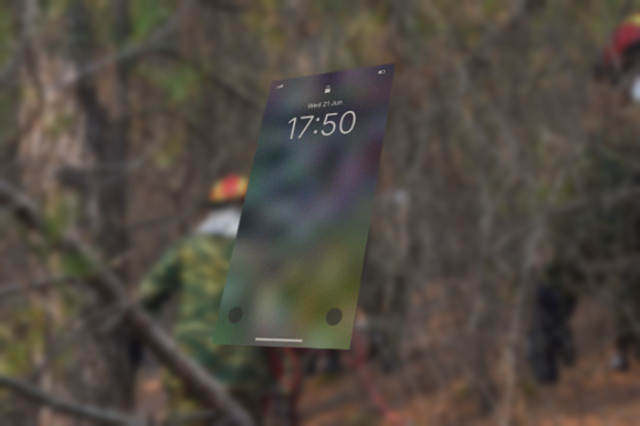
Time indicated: 17:50
